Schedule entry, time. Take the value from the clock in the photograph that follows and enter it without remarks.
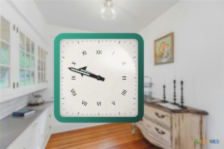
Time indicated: 9:48
